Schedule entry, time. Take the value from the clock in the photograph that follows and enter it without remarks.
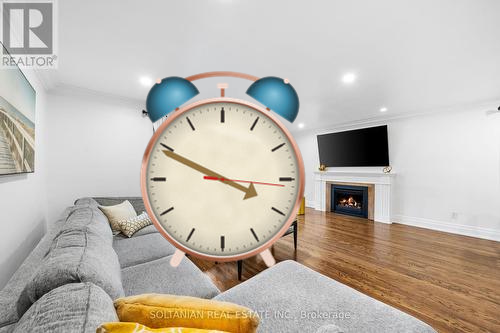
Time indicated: 3:49:16
